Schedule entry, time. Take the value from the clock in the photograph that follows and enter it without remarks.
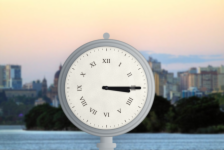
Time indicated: 3:15
